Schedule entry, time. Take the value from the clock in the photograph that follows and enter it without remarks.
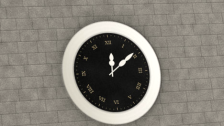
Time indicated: 12:09
